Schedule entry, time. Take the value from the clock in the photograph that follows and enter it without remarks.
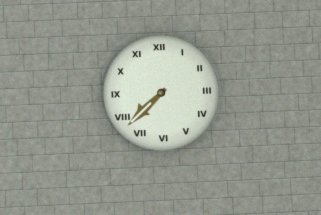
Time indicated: 7:38
